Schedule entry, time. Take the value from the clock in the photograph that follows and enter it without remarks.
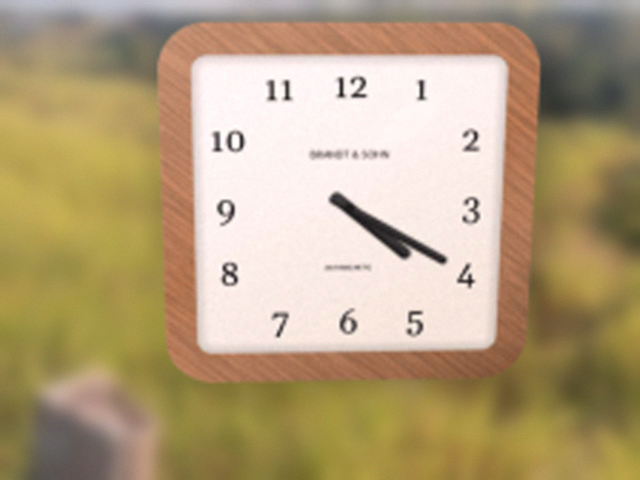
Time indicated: 4:20
